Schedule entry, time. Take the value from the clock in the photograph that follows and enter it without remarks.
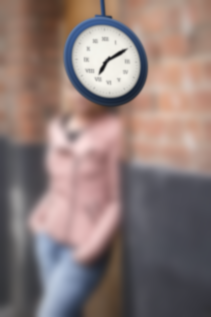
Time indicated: 7:10
